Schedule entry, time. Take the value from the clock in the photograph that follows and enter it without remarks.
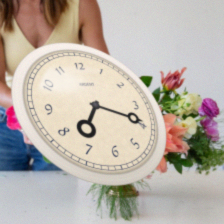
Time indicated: 7:19
